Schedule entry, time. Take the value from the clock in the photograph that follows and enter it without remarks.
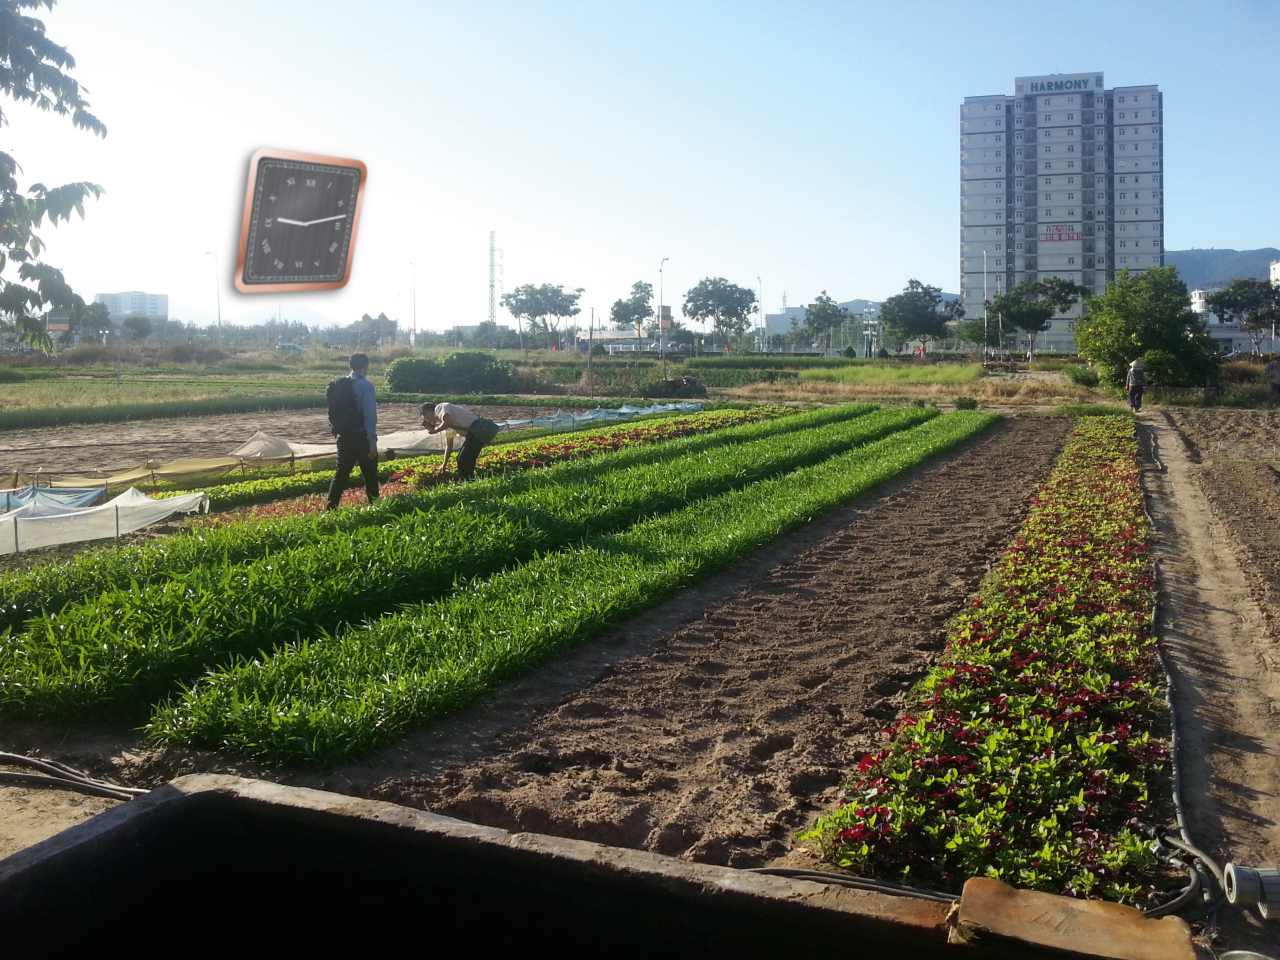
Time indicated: 9:13
